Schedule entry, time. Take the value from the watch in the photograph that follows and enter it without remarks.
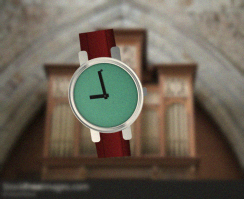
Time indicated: 8:59
